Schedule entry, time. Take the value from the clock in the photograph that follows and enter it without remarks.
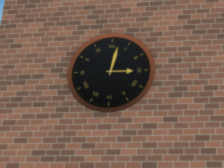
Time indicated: 3:02
